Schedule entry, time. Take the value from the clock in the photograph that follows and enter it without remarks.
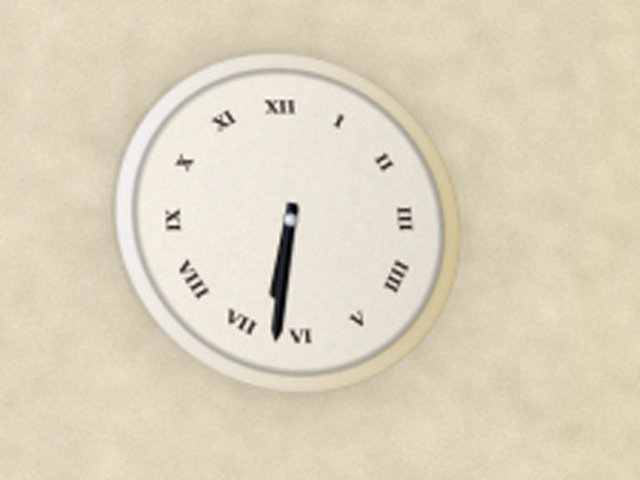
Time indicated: 6:32
